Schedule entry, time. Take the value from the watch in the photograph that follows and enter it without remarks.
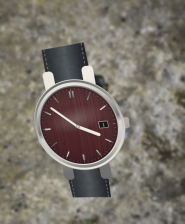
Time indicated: 3:52
